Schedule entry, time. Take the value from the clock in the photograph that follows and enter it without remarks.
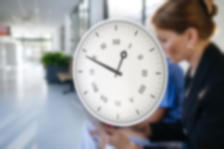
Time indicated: 12:49
